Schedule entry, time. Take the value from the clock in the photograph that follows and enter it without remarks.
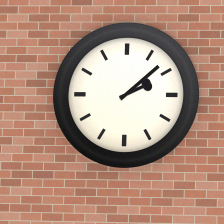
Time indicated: 2:08
